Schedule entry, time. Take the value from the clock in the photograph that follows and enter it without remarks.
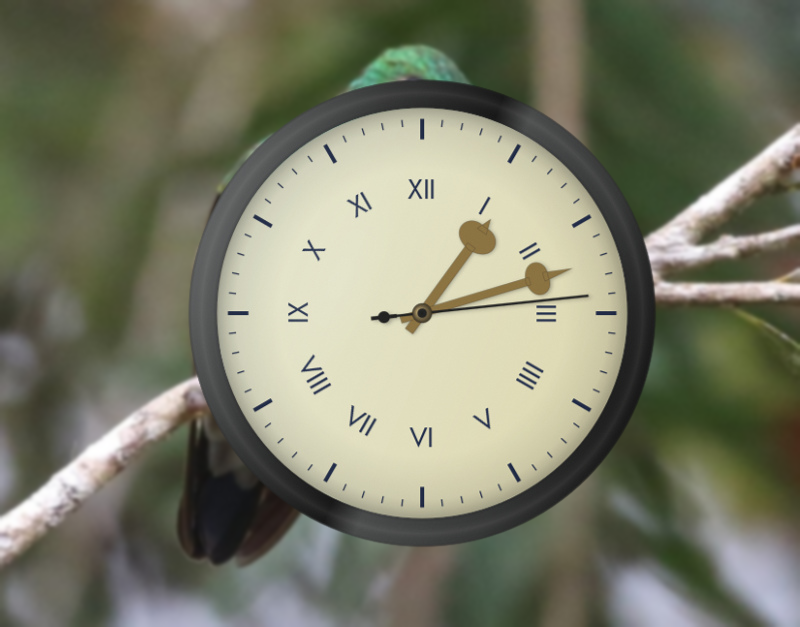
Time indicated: 1:12:14
